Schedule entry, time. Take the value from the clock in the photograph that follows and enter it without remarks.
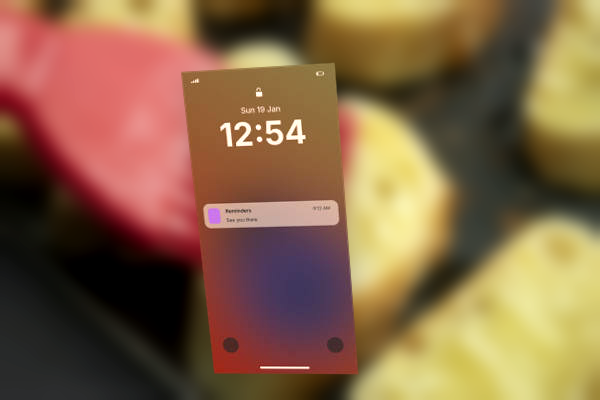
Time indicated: 12:54
